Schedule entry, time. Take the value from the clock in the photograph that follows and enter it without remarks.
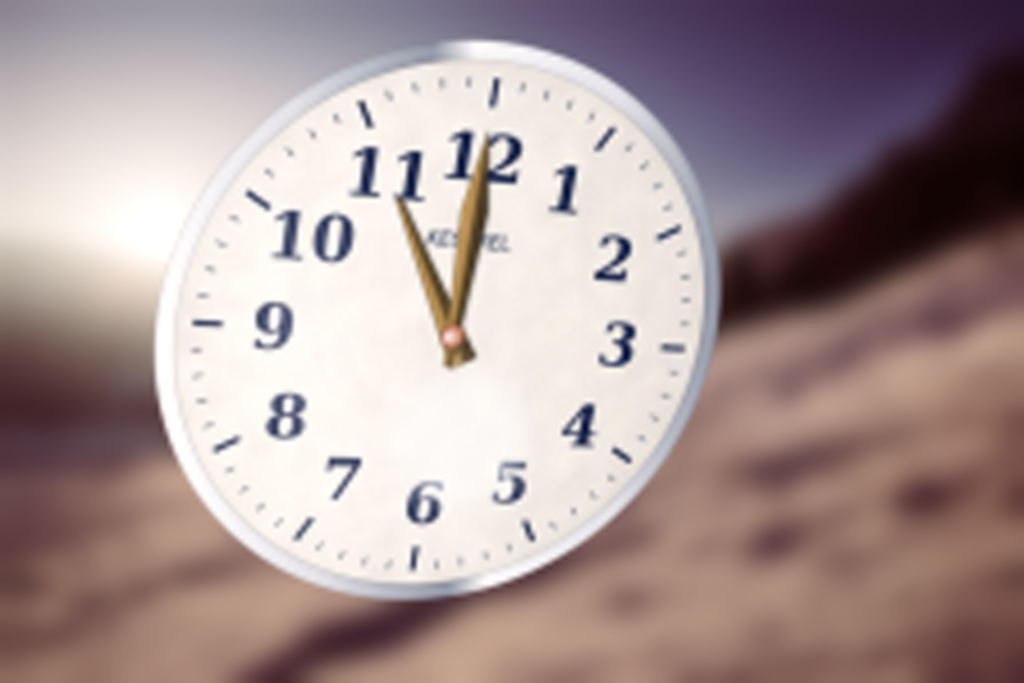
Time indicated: 11:00
